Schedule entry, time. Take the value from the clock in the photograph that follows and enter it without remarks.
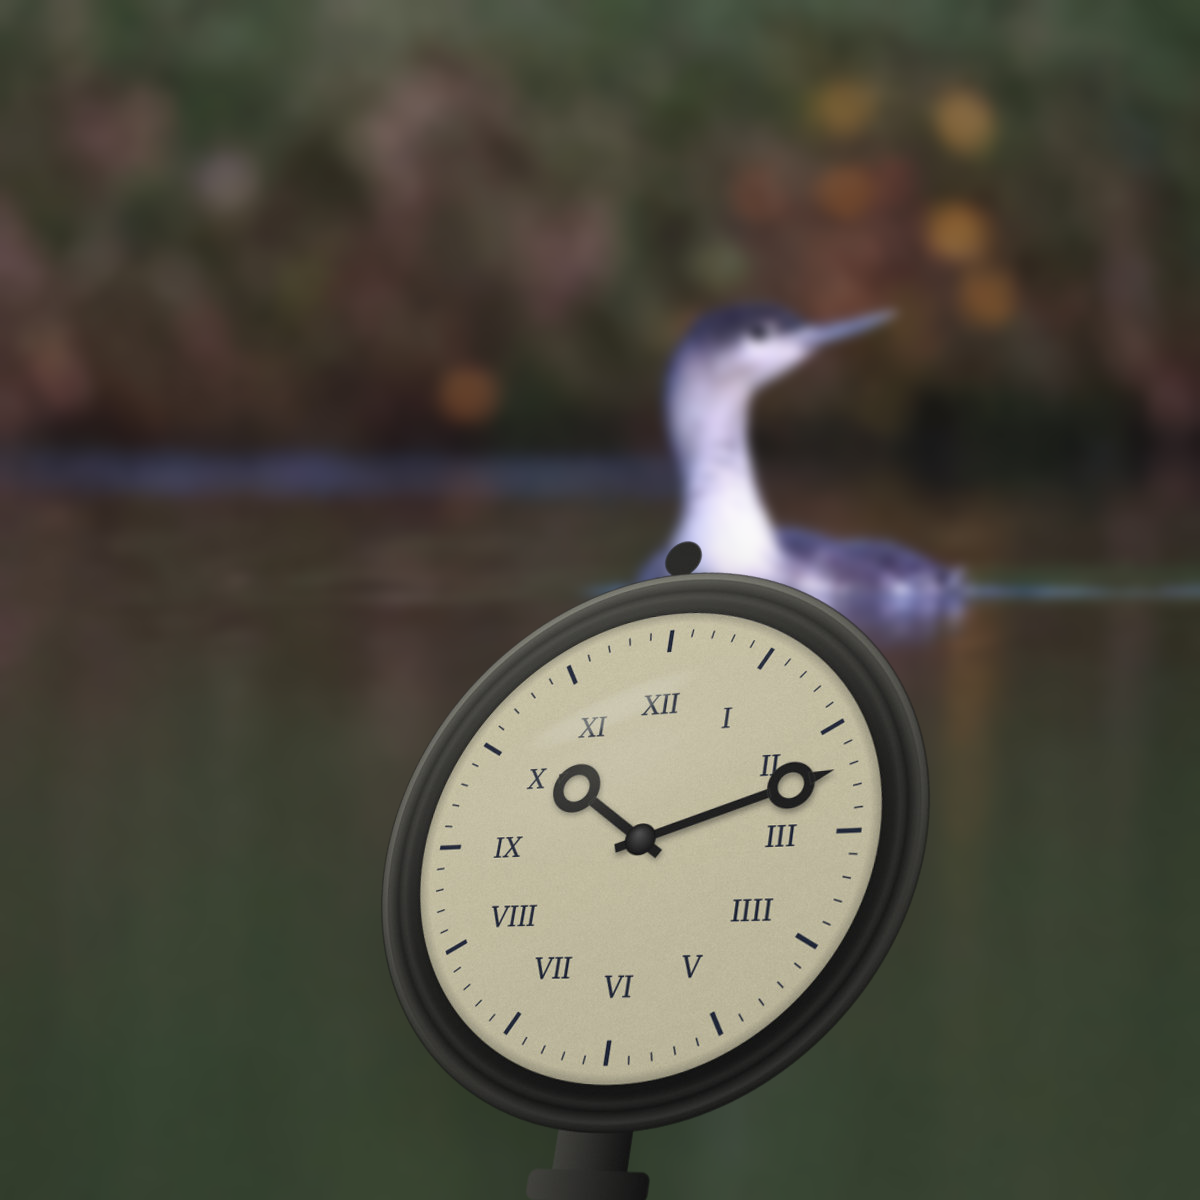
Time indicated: 10:12
